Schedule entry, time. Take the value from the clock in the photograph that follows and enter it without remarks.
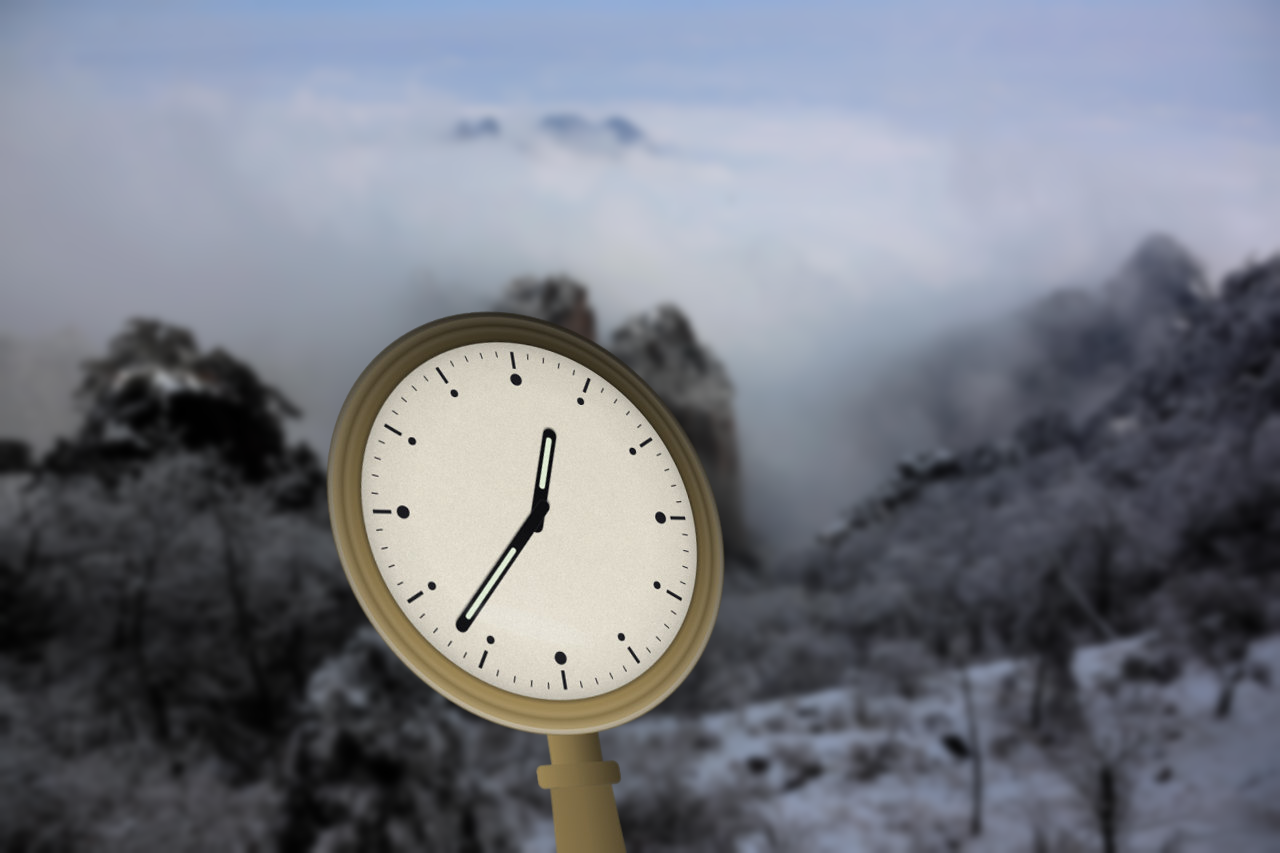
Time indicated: 12:37
